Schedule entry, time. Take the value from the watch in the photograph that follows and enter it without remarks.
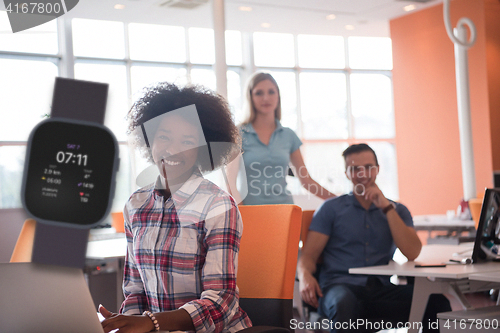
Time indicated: 7:11
